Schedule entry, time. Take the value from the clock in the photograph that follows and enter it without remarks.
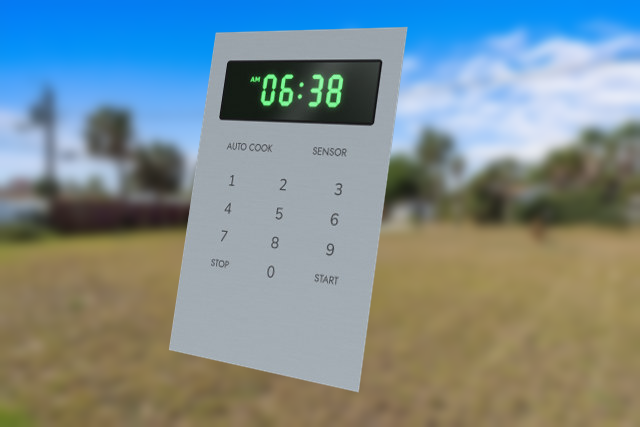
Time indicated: 6:38
